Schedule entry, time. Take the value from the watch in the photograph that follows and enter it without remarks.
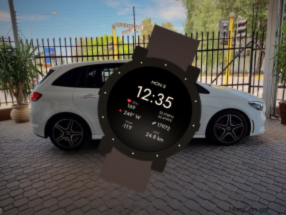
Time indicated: 12:35
